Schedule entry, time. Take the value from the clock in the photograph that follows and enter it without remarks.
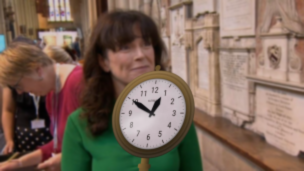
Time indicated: 12:50
